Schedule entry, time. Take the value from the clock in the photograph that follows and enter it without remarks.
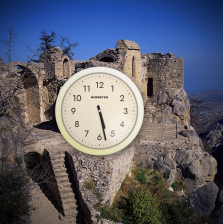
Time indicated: 5:28
